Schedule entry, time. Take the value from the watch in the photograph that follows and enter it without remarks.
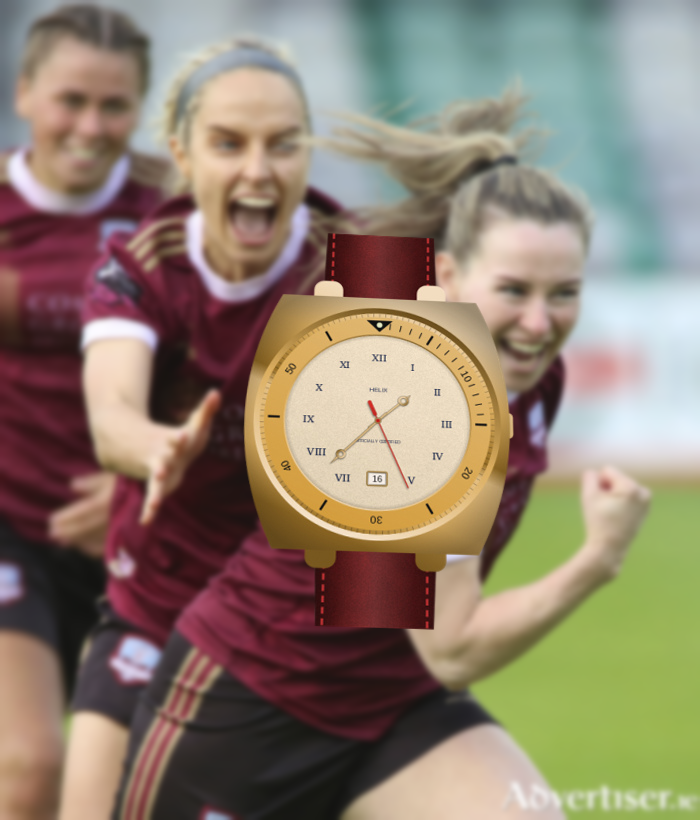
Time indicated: 1:37:26
